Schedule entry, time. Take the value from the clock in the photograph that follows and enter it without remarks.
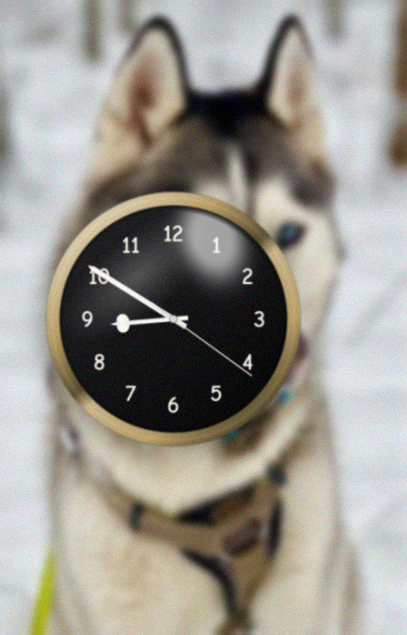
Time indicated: 8:50:21
